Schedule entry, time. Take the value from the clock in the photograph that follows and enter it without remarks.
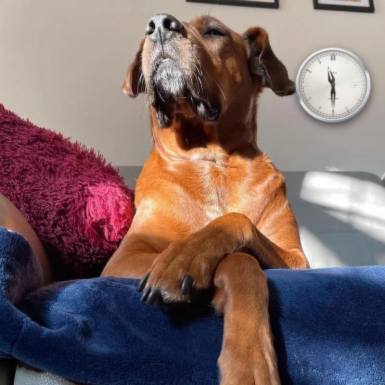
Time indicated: 11:30
